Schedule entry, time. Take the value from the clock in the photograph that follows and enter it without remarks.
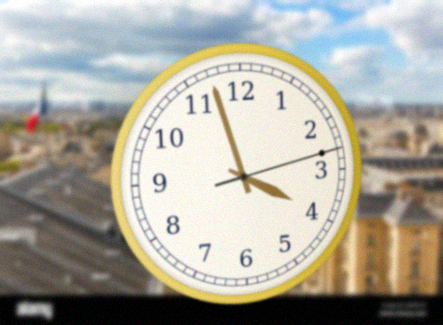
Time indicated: 3:57:13
